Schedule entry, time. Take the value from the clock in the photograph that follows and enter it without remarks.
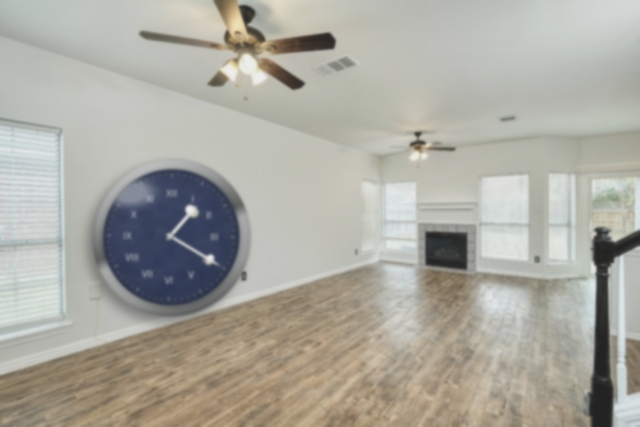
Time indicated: 1:20
